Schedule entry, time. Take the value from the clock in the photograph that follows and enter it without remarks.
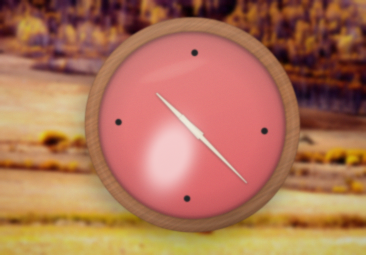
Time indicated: 10:22
